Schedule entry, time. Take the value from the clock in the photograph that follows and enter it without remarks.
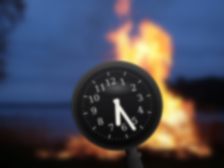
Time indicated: 6:27
